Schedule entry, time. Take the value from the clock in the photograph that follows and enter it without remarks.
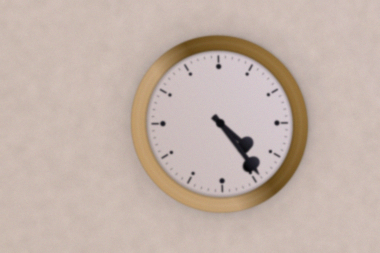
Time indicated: 4:24
